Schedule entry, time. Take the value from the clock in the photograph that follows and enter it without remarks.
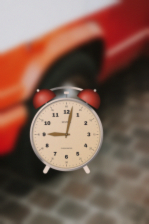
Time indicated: 9:02
